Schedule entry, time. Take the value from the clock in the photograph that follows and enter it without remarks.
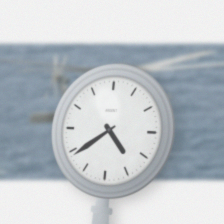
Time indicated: 4:39
